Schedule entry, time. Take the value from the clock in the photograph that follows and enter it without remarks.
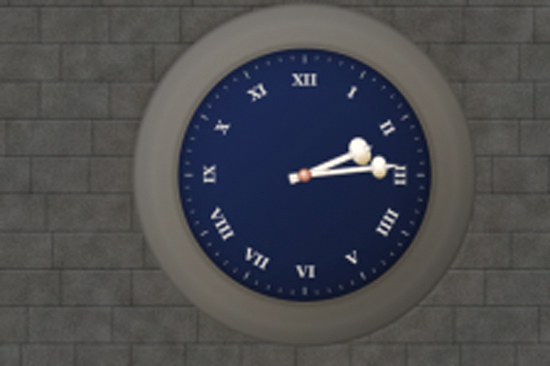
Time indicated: 2:14
